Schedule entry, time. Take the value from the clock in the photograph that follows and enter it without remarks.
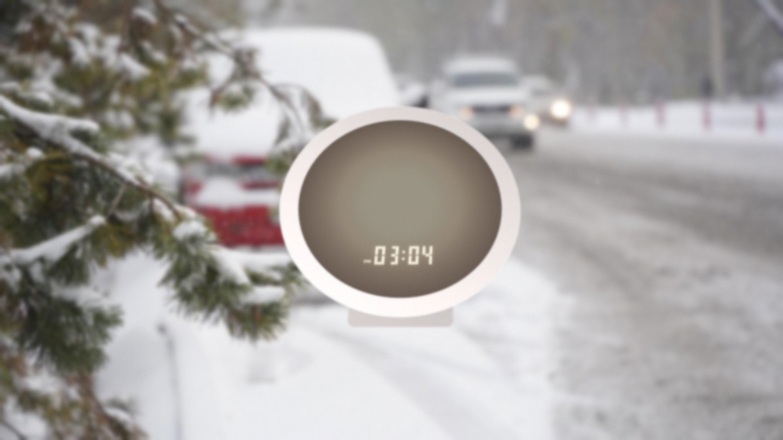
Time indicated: 3:04
